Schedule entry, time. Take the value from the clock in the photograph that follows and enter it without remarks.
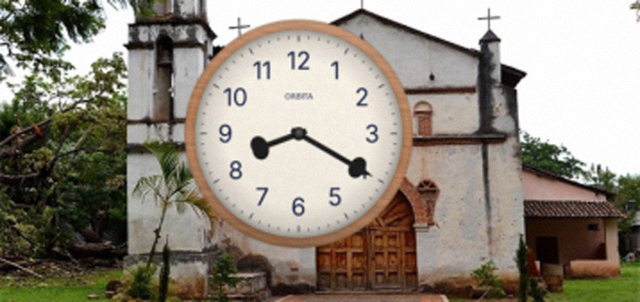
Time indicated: 8:20
